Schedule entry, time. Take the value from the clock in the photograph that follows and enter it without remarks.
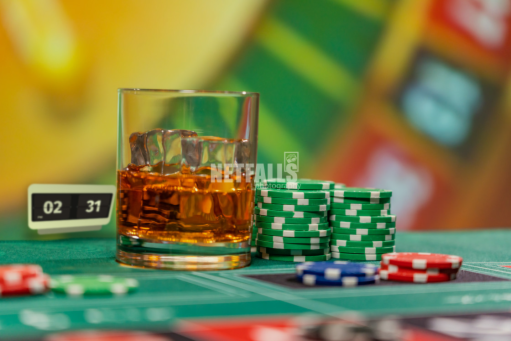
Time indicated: 2:31
